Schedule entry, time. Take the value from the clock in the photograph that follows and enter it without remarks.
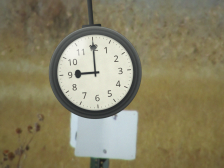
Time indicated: 9:00
